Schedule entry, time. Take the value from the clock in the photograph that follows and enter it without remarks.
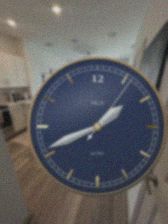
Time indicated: 1:41:06
